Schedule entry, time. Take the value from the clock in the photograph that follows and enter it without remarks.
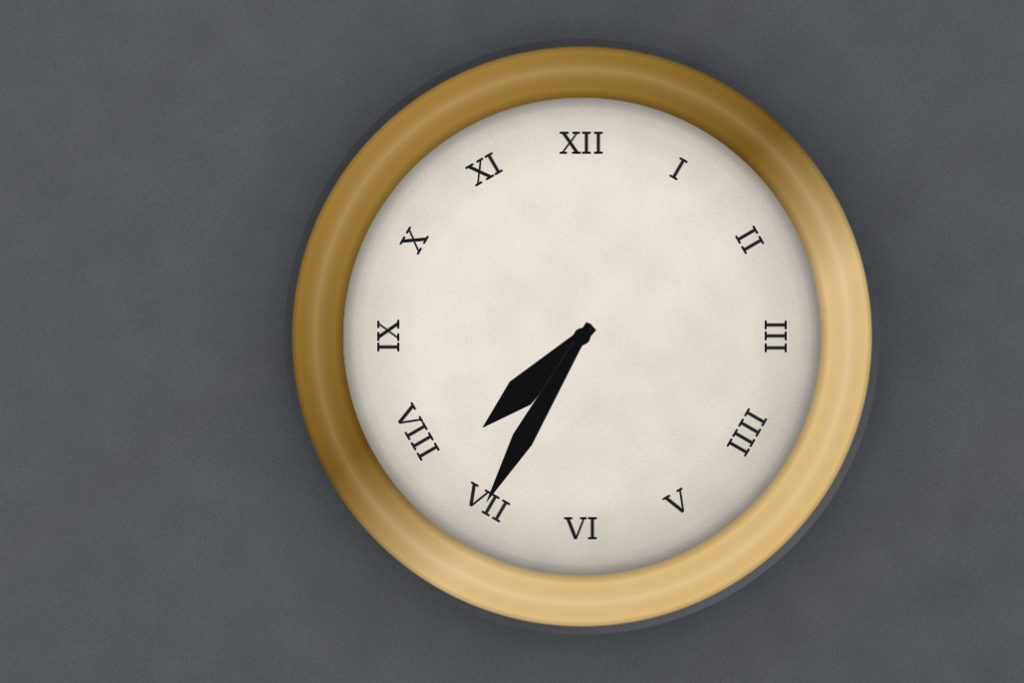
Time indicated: 7:35
